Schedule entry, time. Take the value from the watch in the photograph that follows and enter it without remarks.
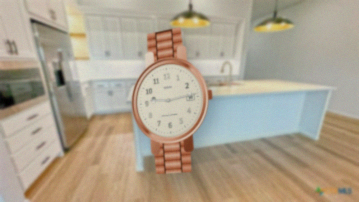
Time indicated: 9:14
